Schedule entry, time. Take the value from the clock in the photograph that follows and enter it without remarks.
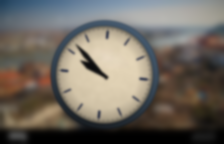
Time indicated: 9:52
